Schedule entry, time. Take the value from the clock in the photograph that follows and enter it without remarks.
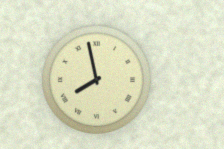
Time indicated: 7:58
